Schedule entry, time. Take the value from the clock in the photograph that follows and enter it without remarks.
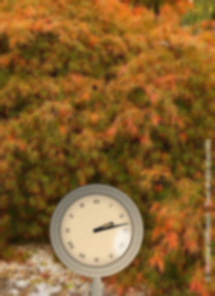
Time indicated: 2:13
